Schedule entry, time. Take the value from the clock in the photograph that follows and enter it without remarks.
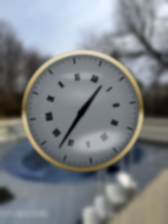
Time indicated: 12:32
